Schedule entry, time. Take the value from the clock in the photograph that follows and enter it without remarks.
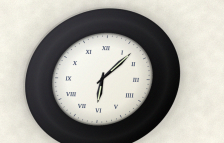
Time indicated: 6:07
